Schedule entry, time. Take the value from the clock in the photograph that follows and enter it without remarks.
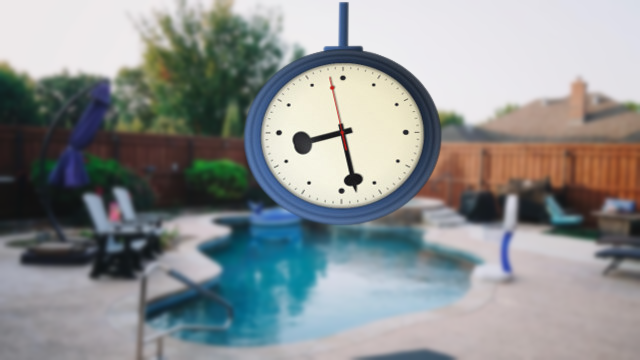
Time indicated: 8:27:58
